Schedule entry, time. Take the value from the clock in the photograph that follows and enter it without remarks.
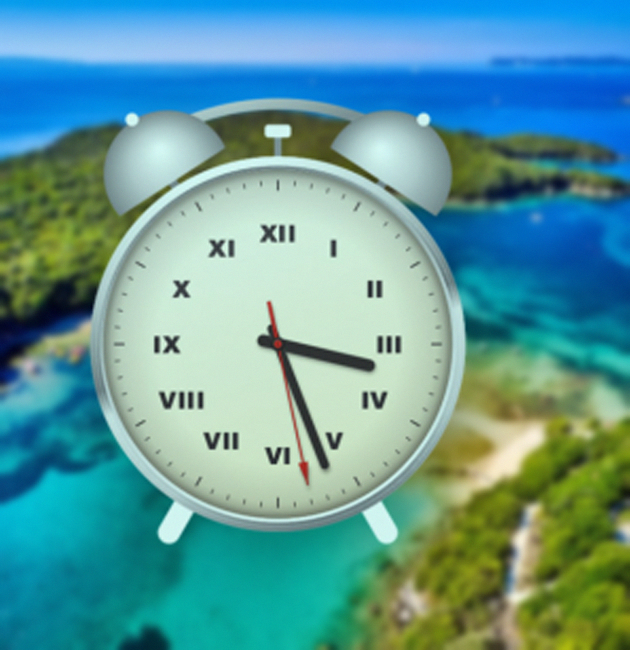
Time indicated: 3:26:28
